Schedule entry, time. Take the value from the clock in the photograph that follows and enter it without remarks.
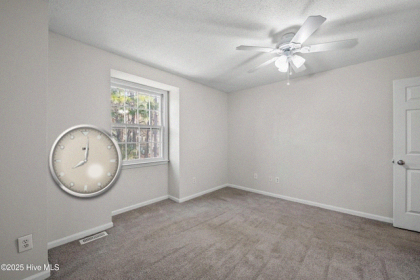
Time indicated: 8:01
